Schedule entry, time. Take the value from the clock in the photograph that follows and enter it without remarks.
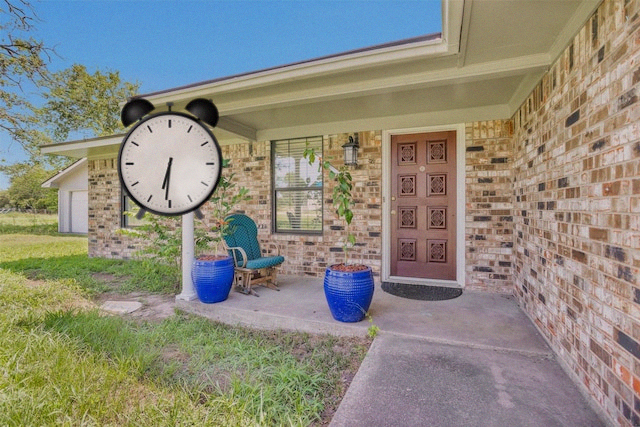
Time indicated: 6:31
